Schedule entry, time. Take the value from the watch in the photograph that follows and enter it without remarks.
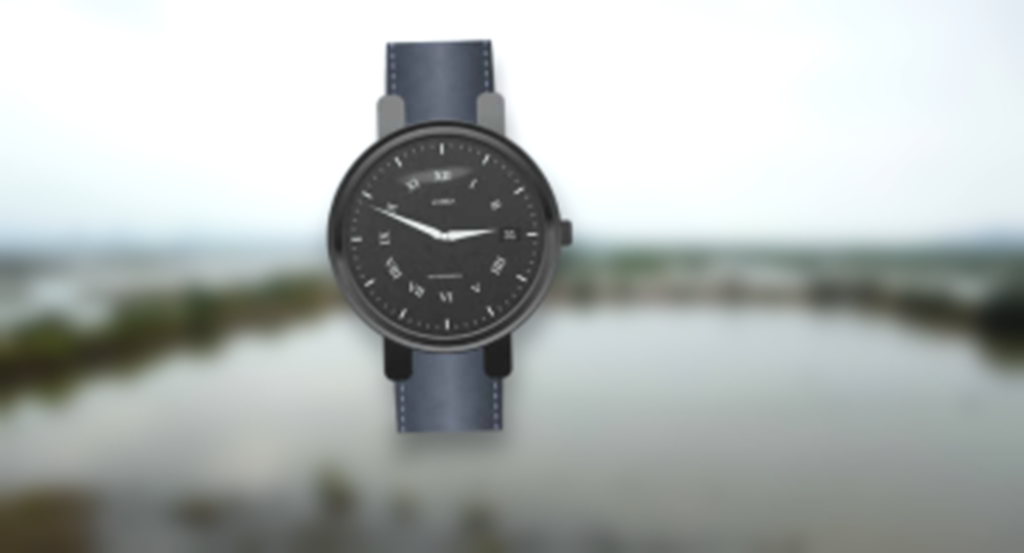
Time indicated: 2:49
